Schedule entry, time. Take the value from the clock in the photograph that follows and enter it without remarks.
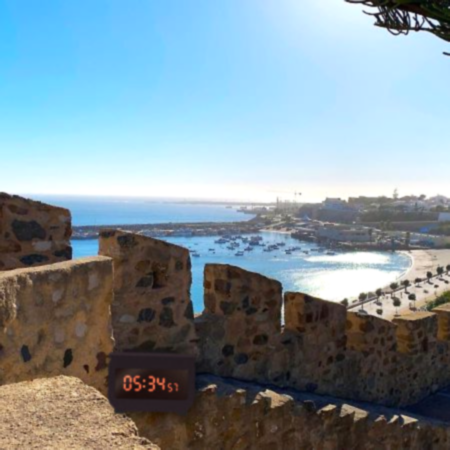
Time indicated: 5:34
